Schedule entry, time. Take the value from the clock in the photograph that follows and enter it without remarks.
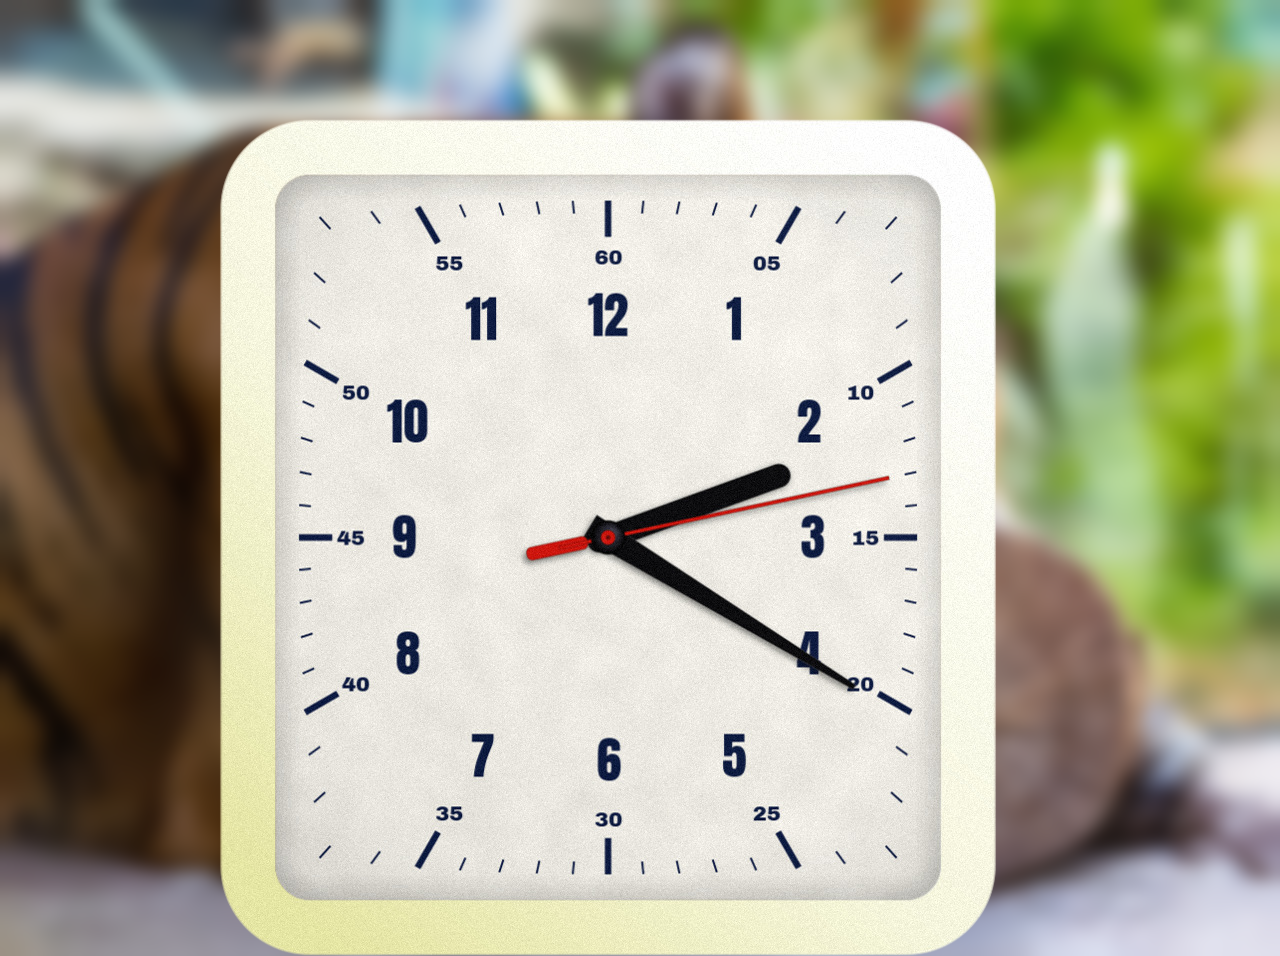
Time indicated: 2:20:13
